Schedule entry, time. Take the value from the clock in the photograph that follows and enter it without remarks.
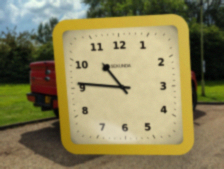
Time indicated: 10:46
